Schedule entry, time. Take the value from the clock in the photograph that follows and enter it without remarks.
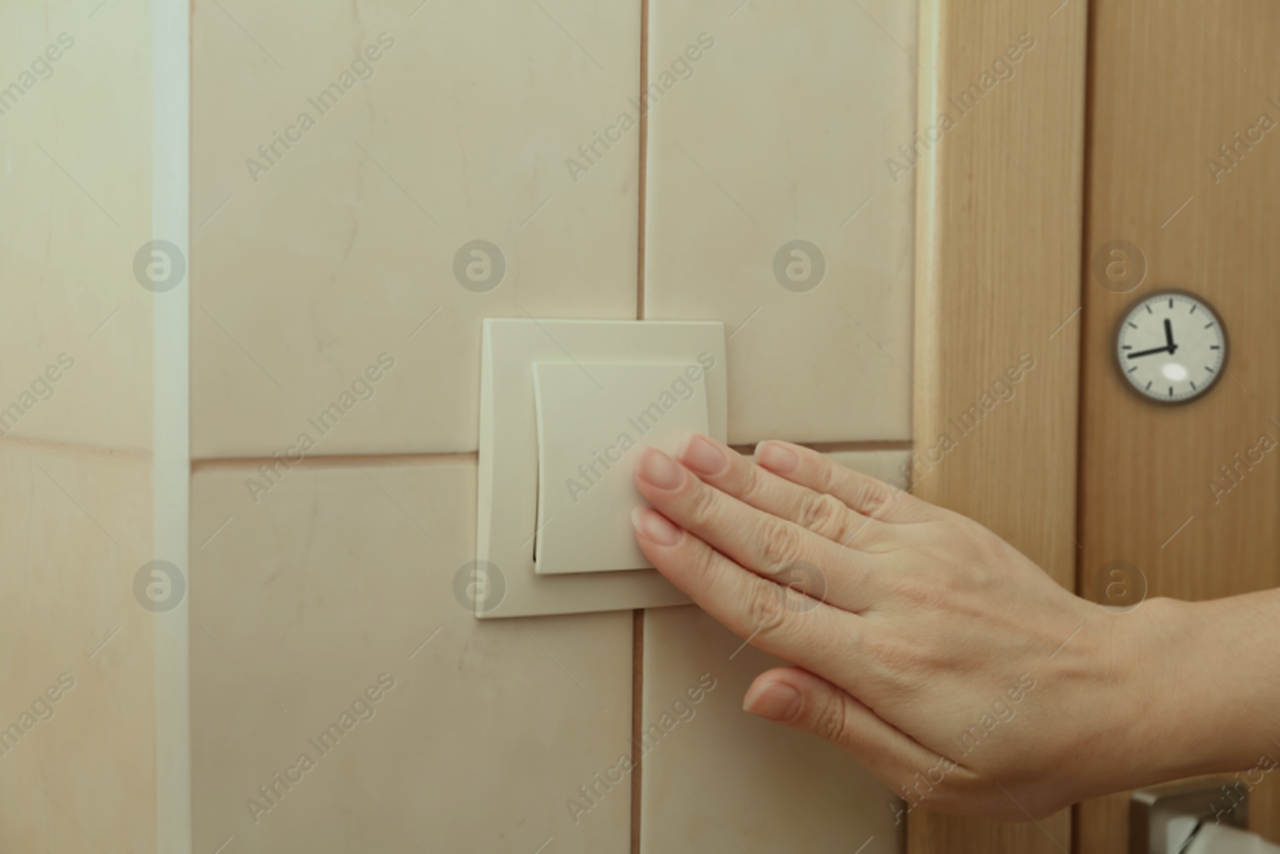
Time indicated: 11:43
